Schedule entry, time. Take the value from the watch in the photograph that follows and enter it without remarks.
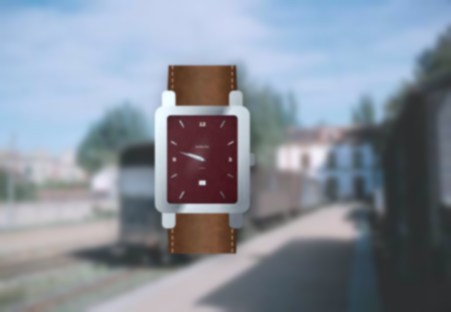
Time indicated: 9:48
